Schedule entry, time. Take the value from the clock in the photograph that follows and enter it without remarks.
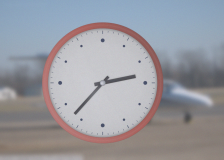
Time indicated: 2:37
